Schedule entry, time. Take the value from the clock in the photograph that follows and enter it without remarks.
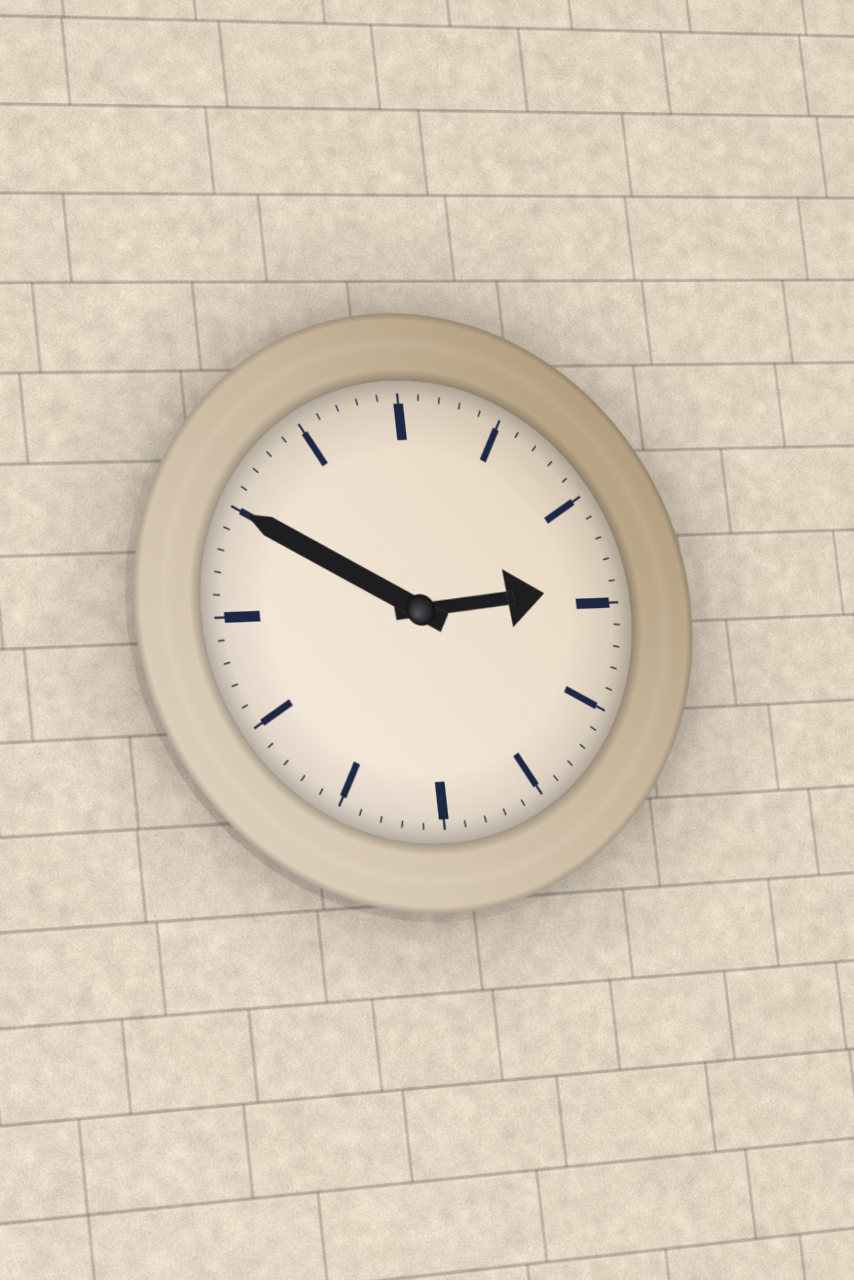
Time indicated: 2:50
